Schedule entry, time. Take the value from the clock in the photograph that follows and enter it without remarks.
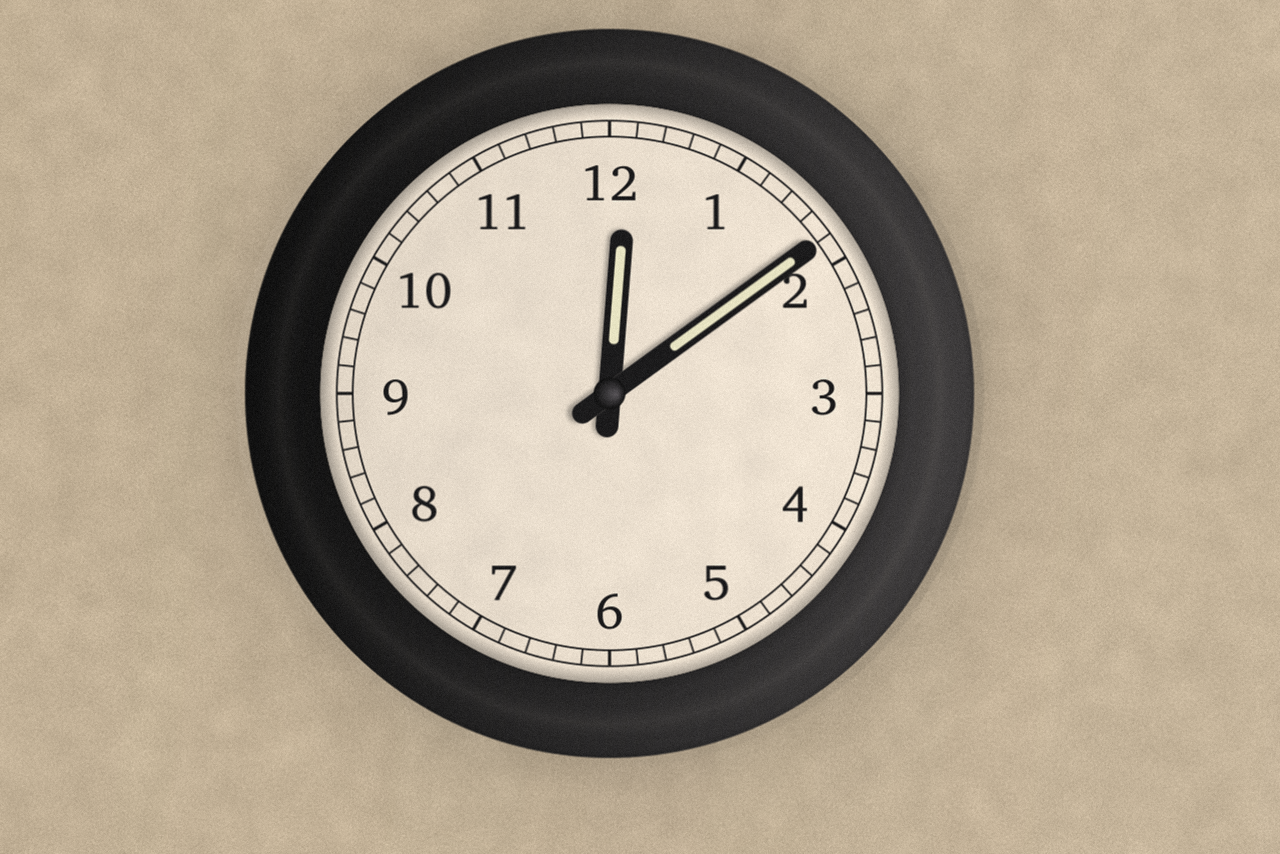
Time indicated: 12:09
